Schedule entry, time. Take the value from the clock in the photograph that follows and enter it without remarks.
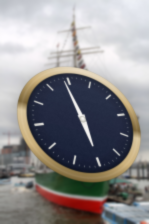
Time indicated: 5:59
